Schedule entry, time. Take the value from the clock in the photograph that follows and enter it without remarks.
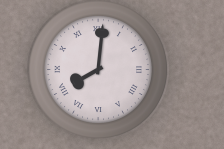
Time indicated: 8:01
